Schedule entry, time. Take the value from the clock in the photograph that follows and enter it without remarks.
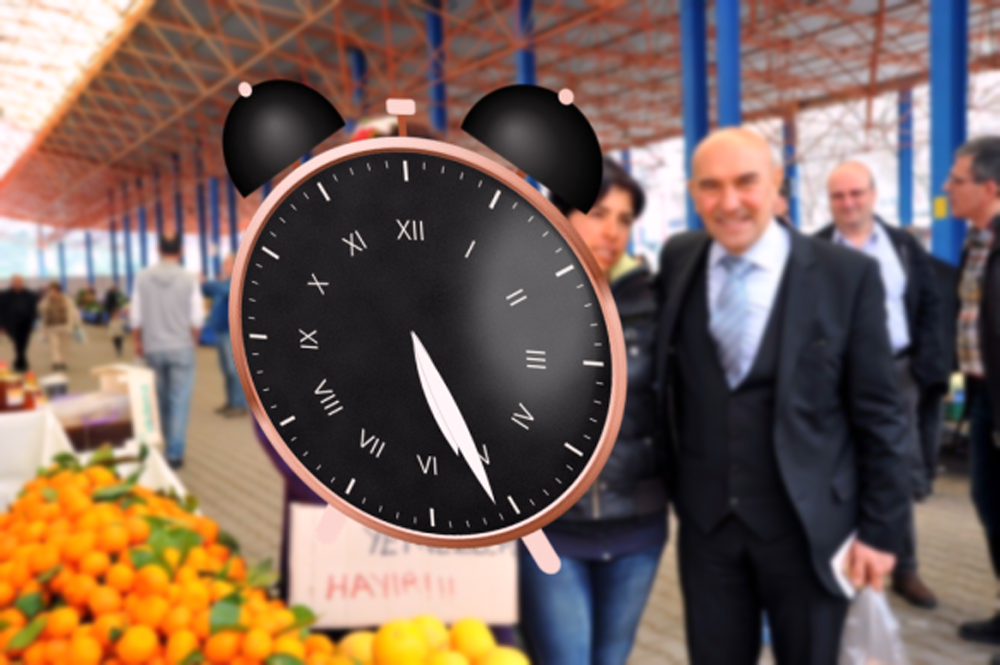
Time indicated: 5:26
